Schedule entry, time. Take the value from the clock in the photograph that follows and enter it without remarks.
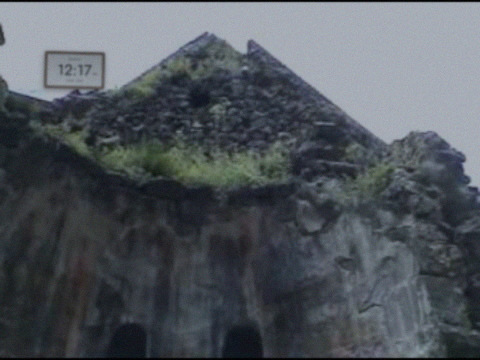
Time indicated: 12:17
